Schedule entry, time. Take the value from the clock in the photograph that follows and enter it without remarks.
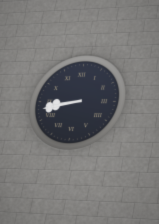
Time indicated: 8:43
